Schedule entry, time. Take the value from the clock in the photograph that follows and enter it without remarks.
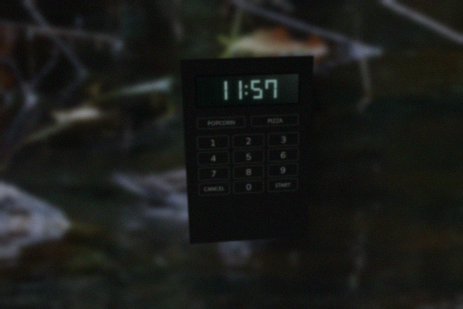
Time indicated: 11:57
